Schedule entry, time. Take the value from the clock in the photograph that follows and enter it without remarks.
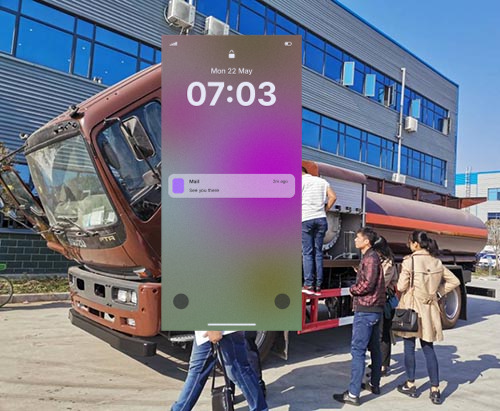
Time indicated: 7:03
